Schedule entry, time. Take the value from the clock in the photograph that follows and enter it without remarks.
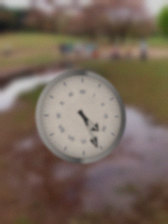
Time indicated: 4:26
